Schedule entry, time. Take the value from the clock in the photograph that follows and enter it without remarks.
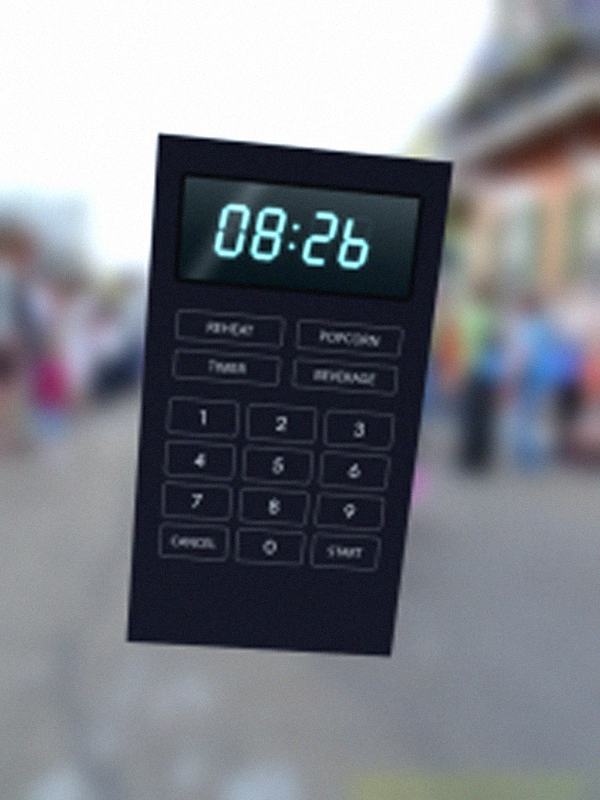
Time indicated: 8:26
